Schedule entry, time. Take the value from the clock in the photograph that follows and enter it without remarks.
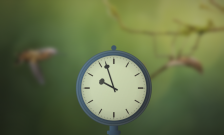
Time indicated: 9:57
